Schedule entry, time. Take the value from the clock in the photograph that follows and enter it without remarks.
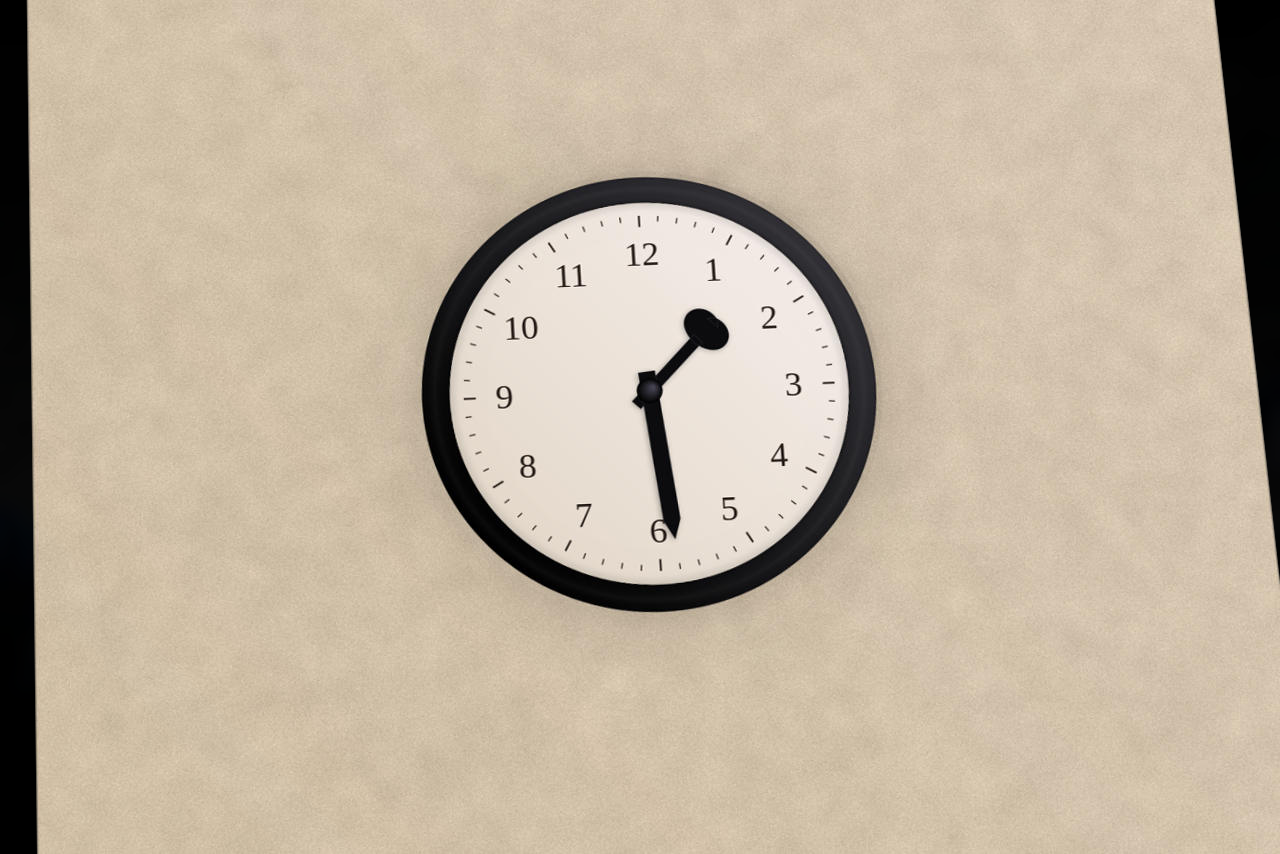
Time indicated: 1:29
